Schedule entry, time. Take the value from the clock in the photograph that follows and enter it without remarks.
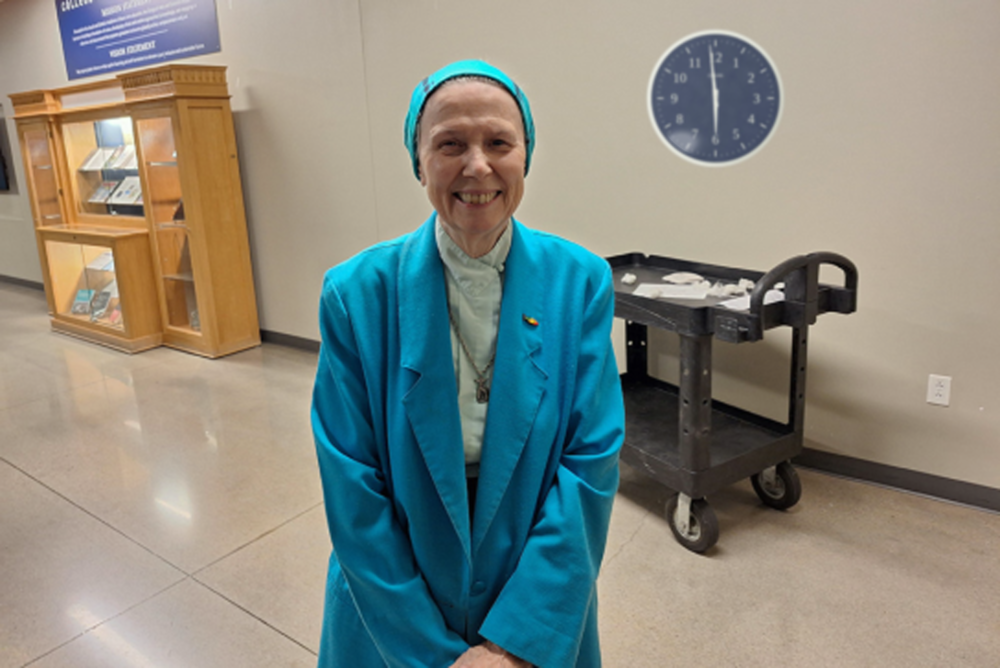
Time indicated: 5:59
